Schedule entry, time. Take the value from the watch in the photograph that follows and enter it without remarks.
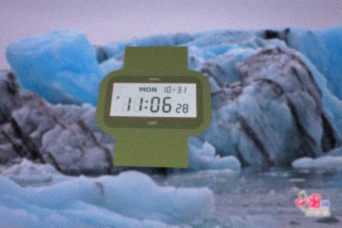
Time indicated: 11:06:28
